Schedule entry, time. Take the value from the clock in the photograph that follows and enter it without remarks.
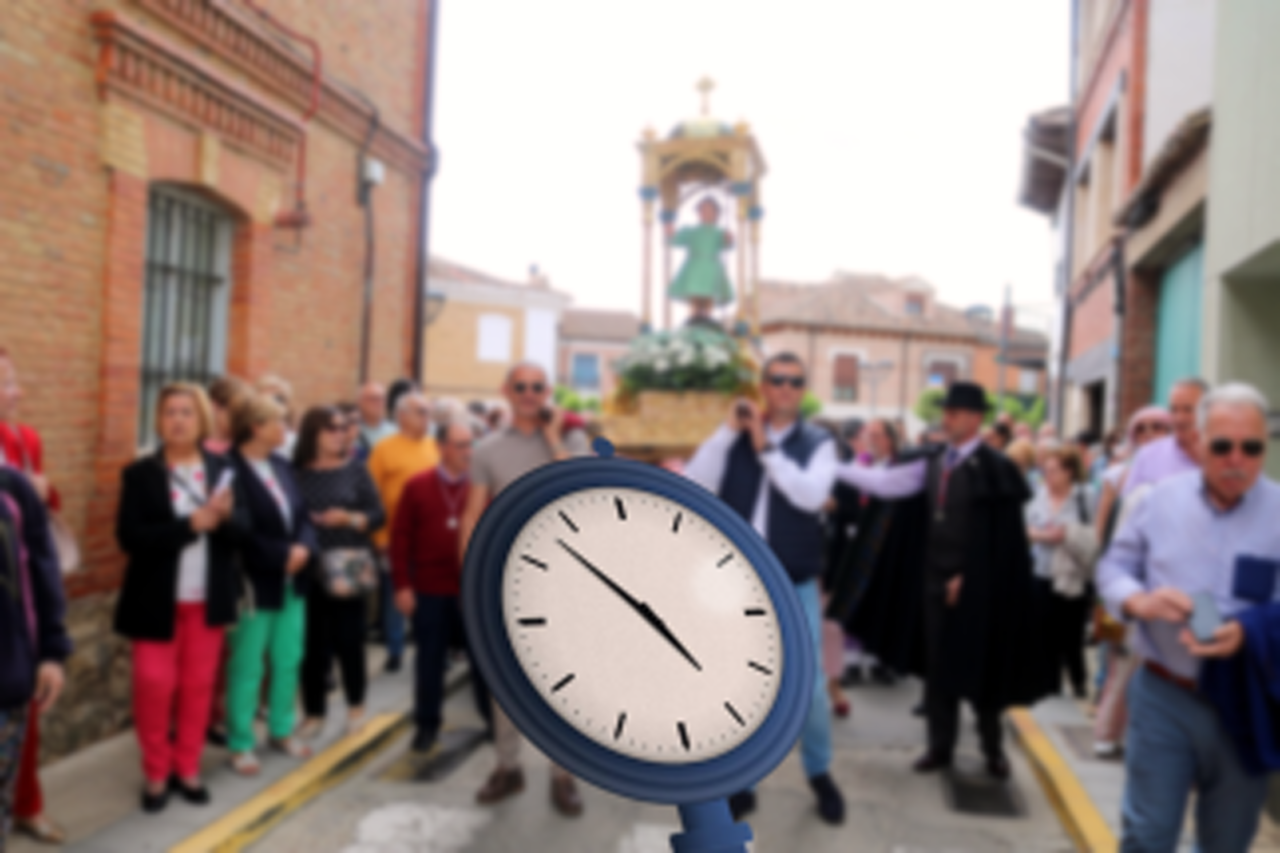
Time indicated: 4:53
